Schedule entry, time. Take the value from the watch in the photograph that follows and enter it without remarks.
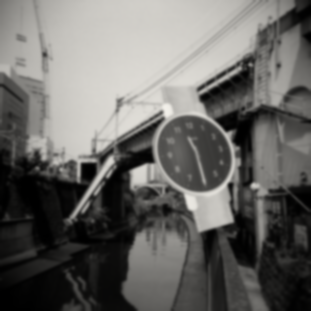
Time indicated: 11:30
